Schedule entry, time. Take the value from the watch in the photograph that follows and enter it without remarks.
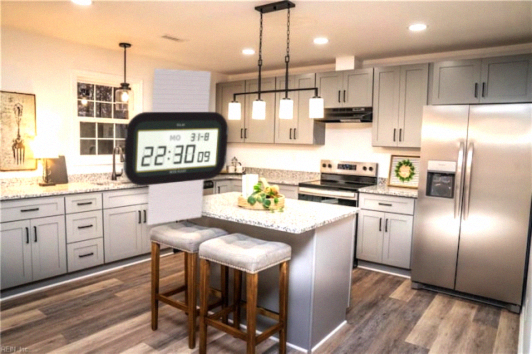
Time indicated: 22:30:09
